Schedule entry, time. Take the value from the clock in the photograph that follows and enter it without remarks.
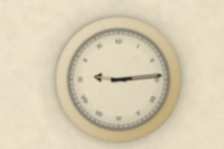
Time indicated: 9:14
